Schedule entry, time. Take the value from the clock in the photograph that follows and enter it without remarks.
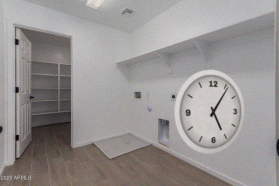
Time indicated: 5:06
